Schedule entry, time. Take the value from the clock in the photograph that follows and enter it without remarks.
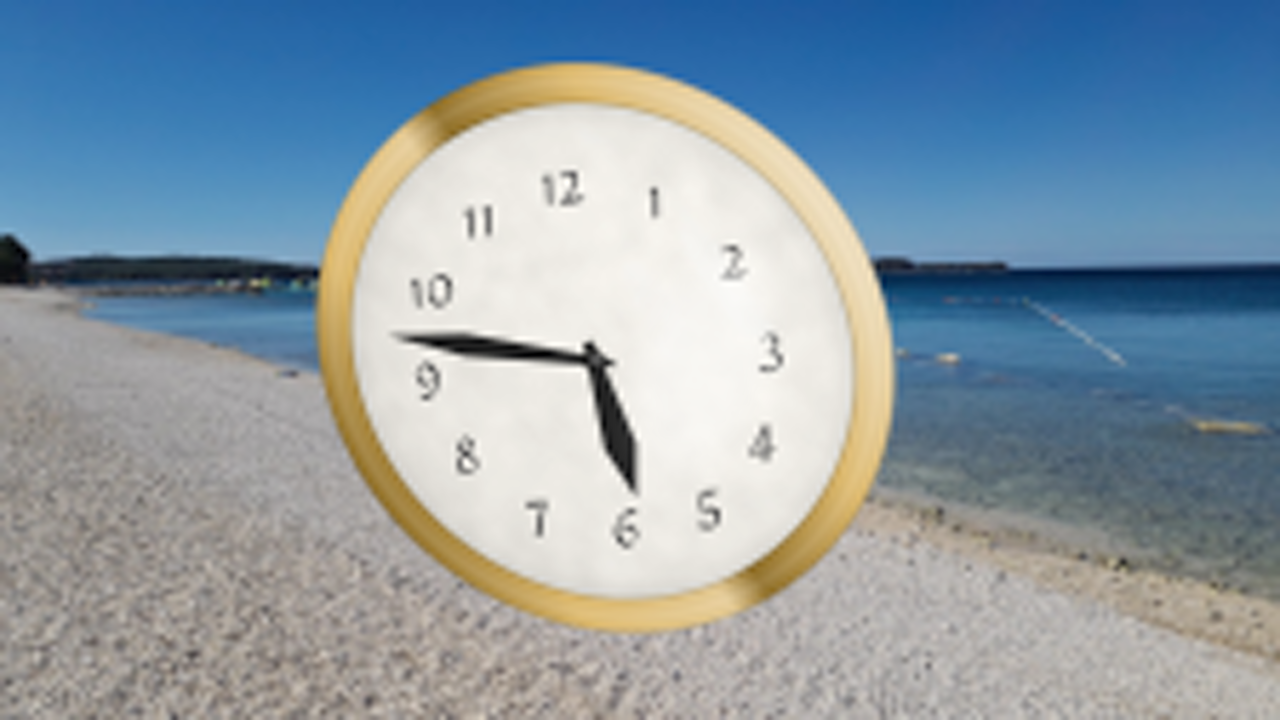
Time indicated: 5:47
